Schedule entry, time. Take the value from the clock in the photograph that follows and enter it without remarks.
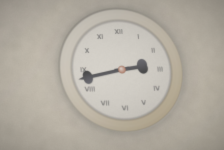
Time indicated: 2:43
